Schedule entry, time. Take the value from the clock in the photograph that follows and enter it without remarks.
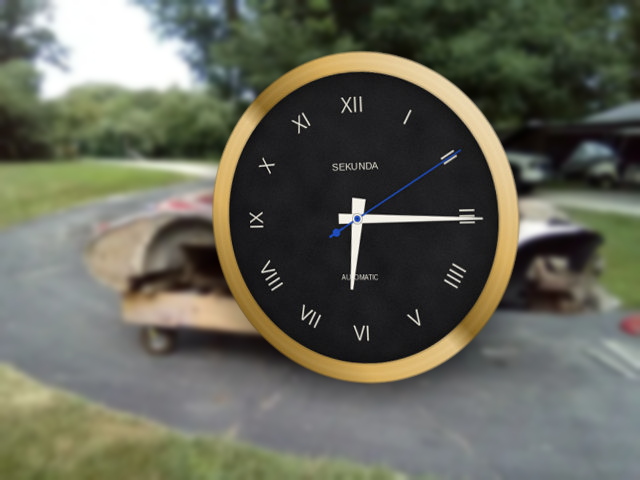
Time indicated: 6:15:10
